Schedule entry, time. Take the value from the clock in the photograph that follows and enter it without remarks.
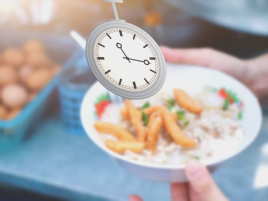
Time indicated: 11:17
